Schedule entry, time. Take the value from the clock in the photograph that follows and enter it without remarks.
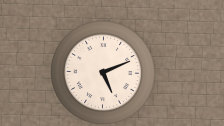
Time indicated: 5:11
